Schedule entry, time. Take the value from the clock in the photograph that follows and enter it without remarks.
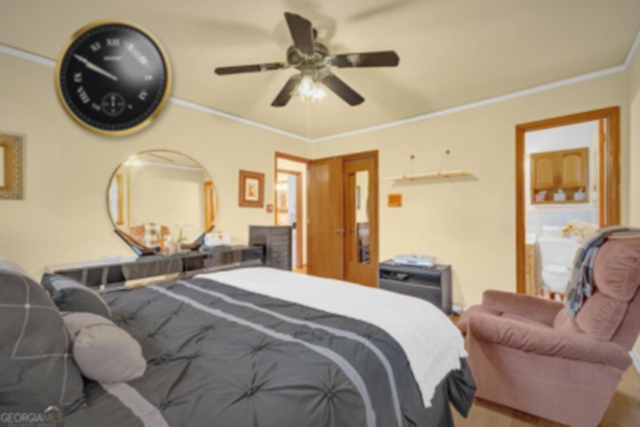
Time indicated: 9:50
